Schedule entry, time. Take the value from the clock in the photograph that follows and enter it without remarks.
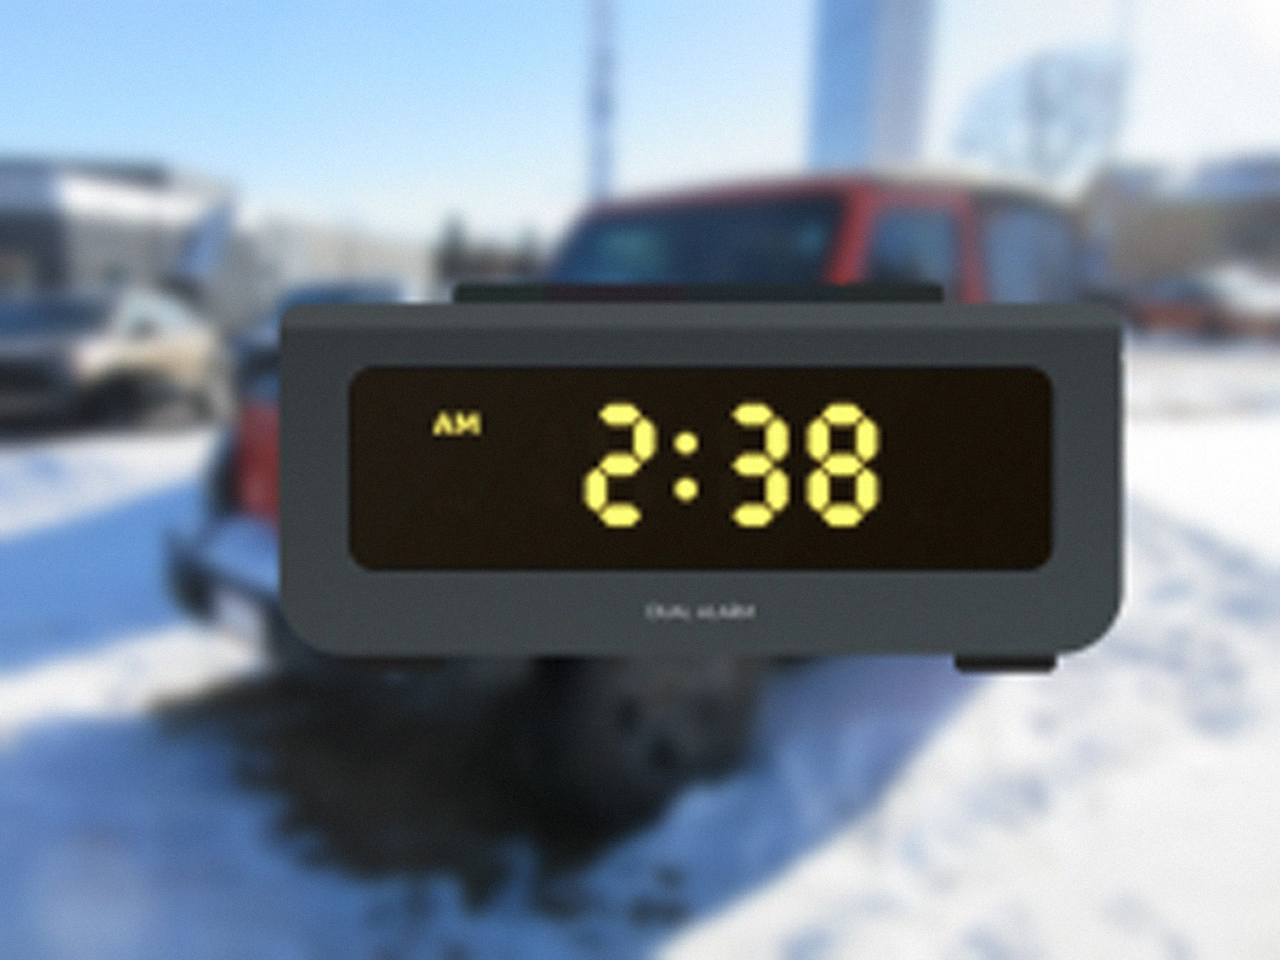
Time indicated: 2:38
